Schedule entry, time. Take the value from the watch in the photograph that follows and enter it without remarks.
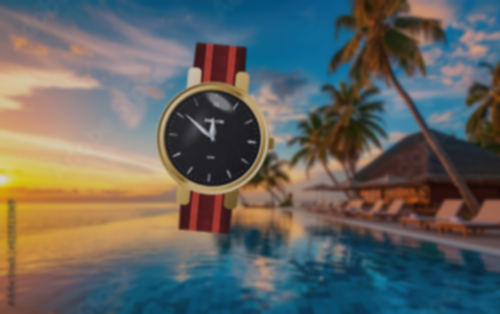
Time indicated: 11:51
